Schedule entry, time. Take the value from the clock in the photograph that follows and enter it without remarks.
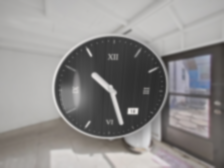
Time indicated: 10:27
